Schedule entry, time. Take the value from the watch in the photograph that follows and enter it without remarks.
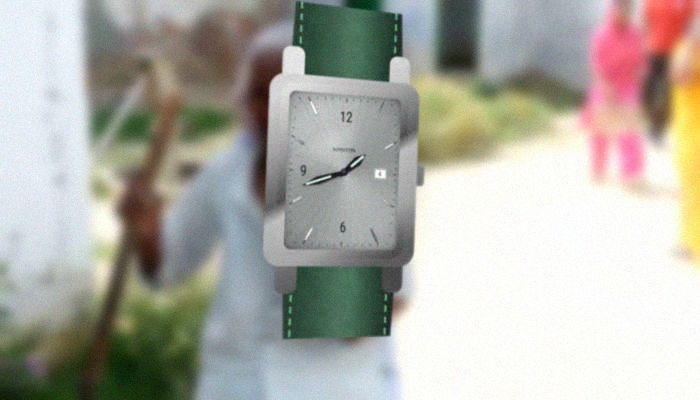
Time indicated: 1:42
